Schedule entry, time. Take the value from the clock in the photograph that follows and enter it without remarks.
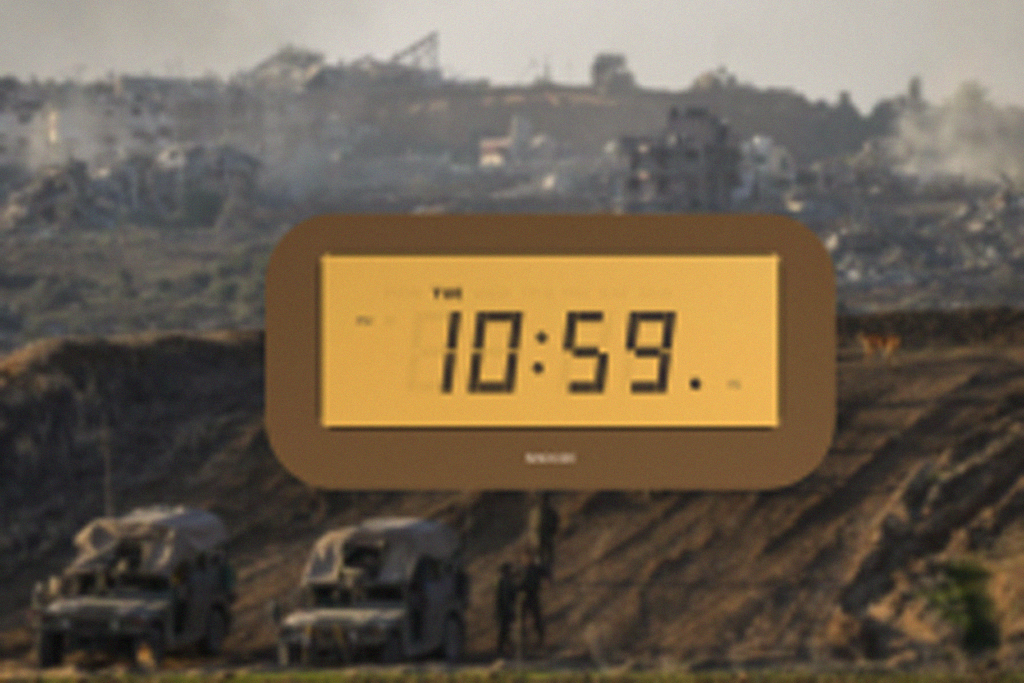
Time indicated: 10:59
